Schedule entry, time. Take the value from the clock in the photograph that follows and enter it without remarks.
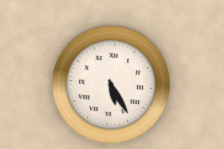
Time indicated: 5:24
